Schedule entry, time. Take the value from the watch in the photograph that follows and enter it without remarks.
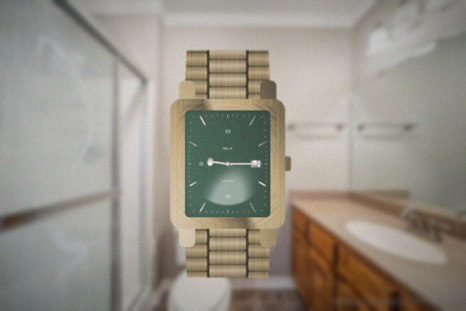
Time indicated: 9:15
